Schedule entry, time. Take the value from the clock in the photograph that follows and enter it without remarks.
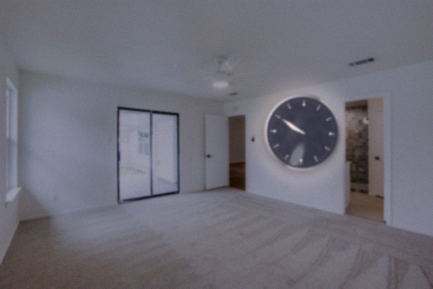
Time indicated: 9:50
